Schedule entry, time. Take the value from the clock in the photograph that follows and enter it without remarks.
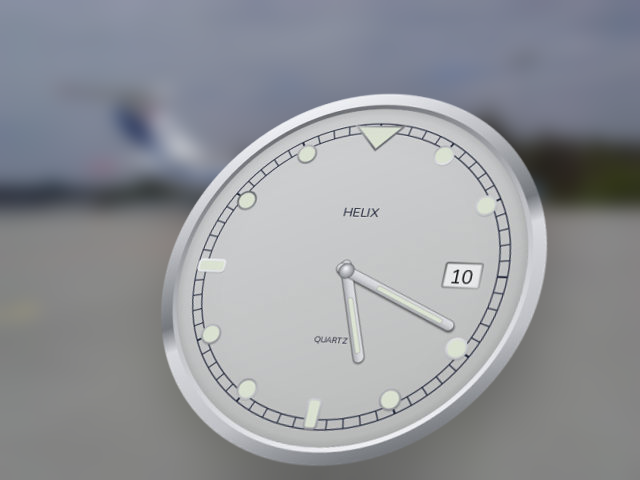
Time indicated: 5:19
